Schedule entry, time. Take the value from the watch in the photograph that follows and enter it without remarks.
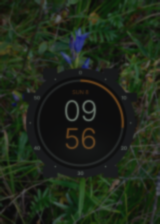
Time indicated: 9:56
